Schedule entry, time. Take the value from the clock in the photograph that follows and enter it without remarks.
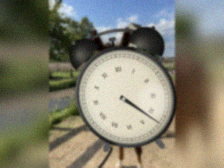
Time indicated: 4:22
